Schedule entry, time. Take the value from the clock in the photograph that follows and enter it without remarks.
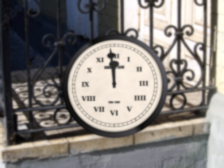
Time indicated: 11:59
